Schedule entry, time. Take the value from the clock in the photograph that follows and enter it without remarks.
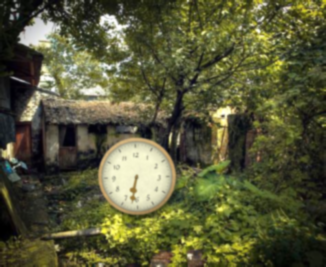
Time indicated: 6:32
